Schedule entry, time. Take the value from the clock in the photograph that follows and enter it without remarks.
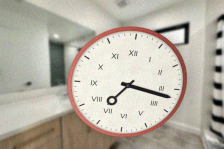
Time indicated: 7:17
